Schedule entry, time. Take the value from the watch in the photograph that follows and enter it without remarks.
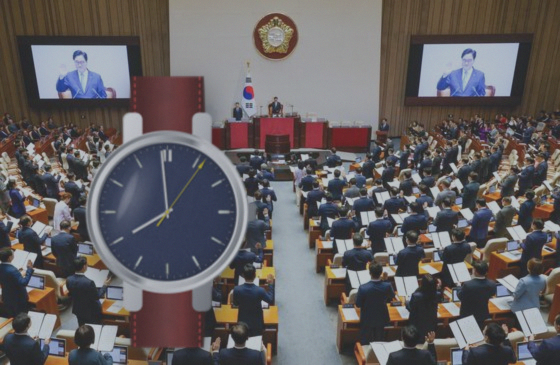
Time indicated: 7:59:06
